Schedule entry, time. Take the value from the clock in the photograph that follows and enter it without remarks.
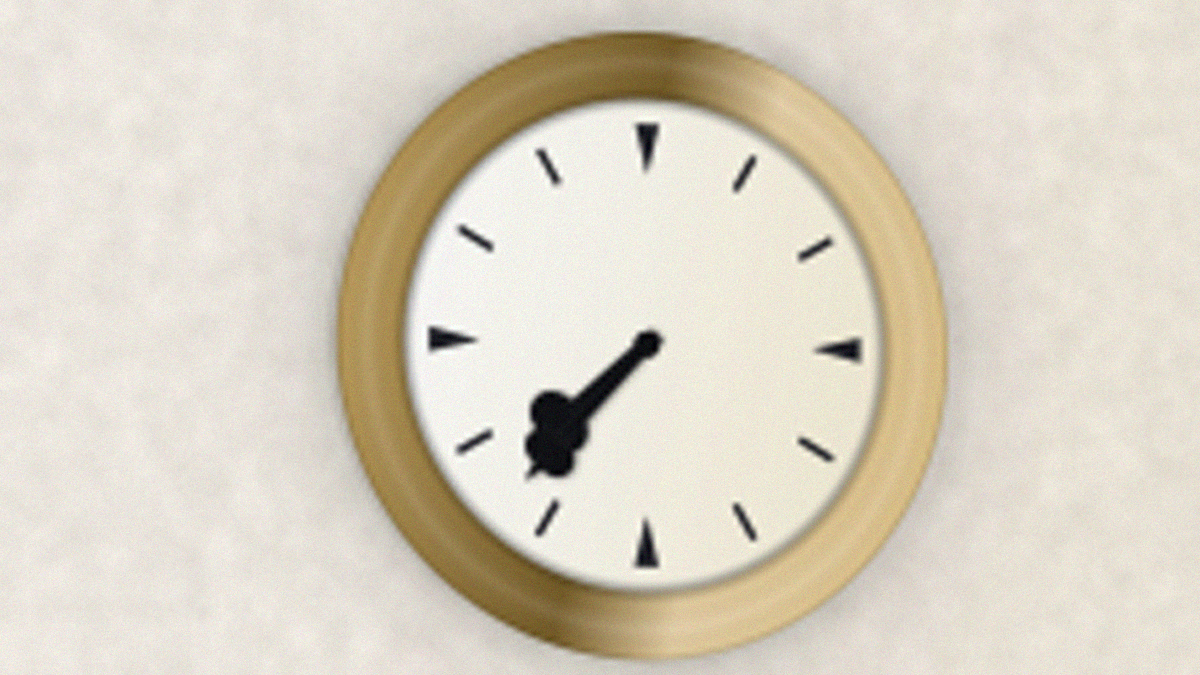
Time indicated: 7:37
